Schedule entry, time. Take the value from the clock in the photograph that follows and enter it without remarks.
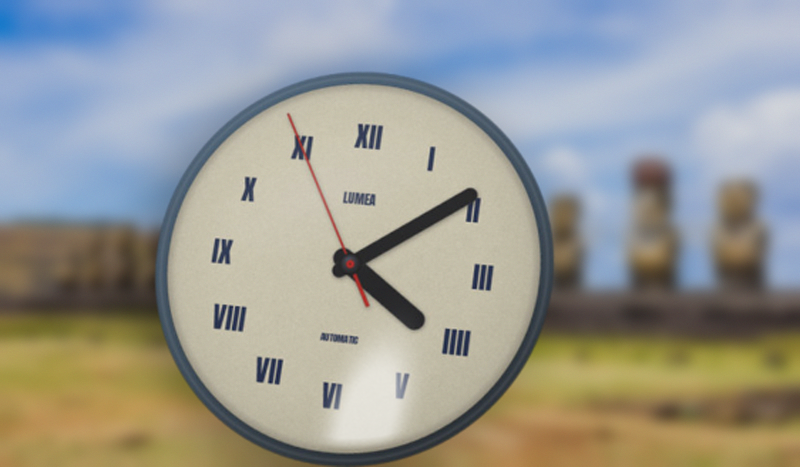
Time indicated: 4:08:55
